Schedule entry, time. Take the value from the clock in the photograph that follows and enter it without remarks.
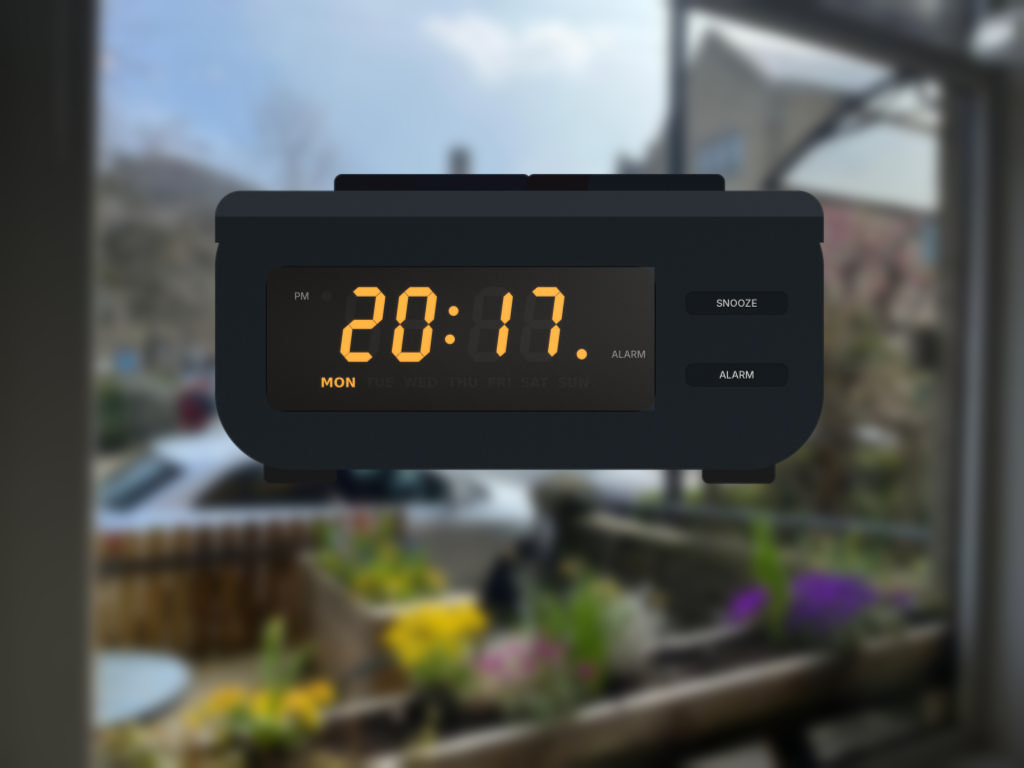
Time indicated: 20:17
